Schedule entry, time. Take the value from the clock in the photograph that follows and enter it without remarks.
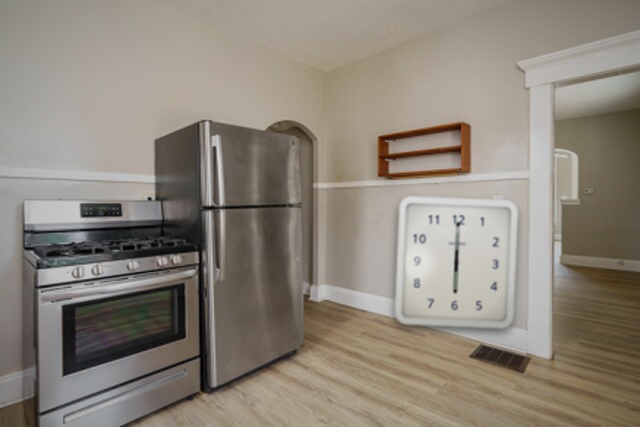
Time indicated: 6:00
